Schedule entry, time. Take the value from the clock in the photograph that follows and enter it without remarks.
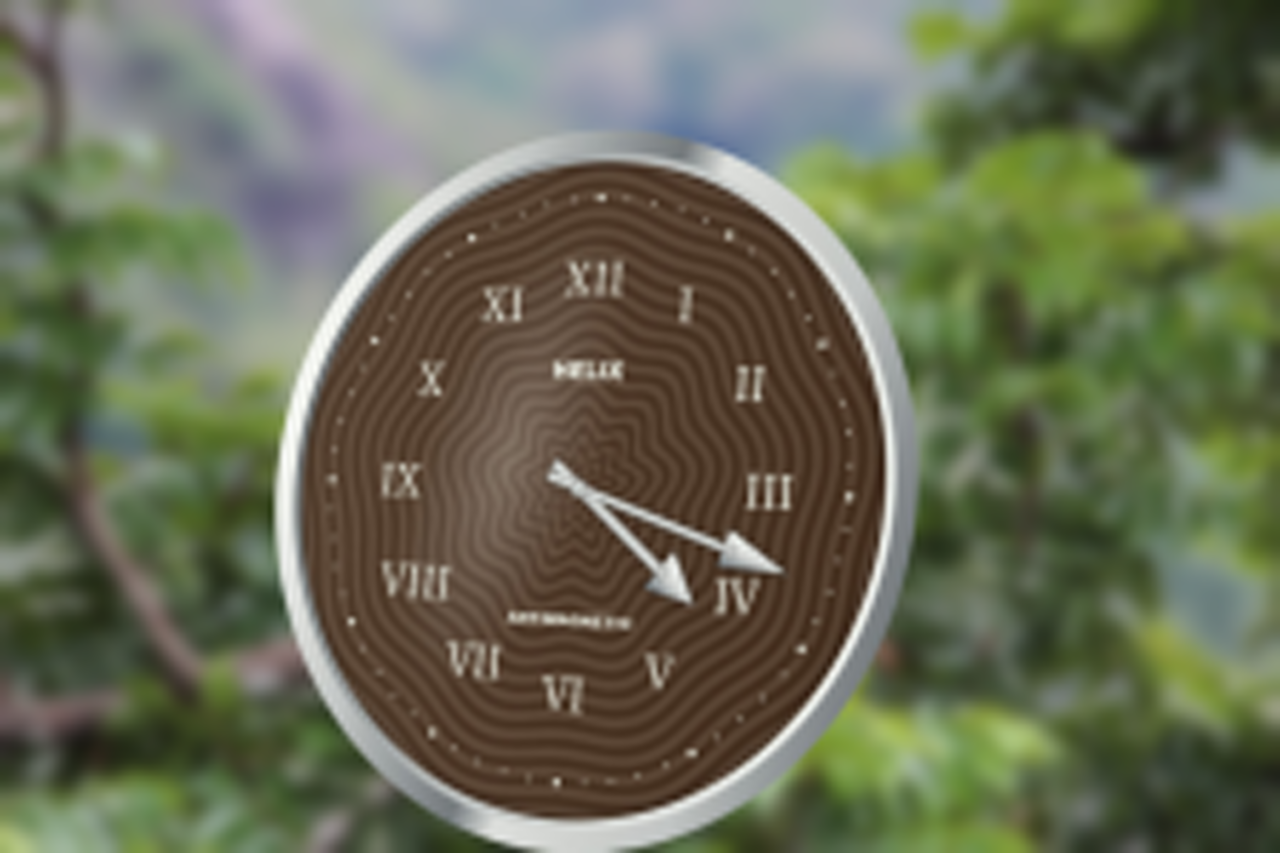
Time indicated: 4:18
